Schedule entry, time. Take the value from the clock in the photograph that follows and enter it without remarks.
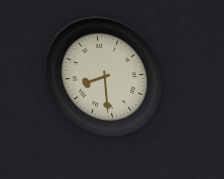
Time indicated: 8:31
